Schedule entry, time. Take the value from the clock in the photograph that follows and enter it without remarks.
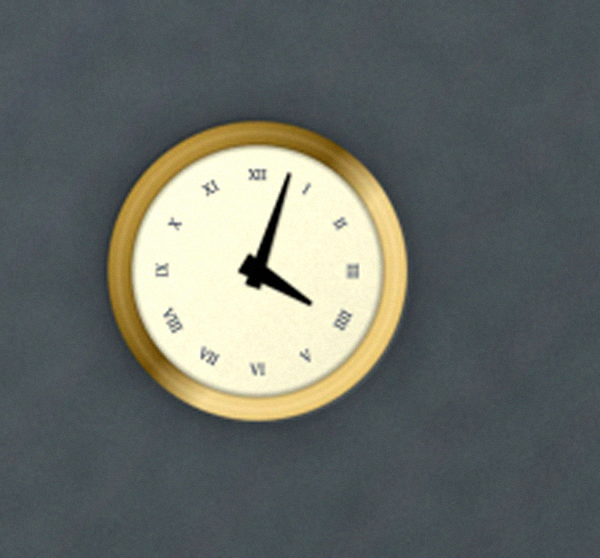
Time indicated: 4:03
